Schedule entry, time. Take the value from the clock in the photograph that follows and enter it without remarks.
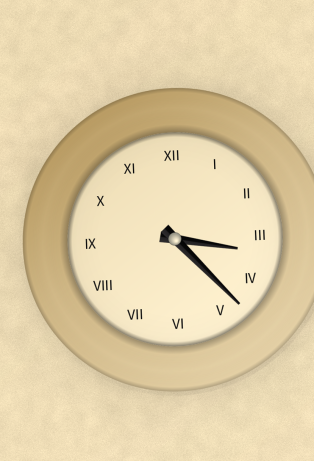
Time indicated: 3:23
